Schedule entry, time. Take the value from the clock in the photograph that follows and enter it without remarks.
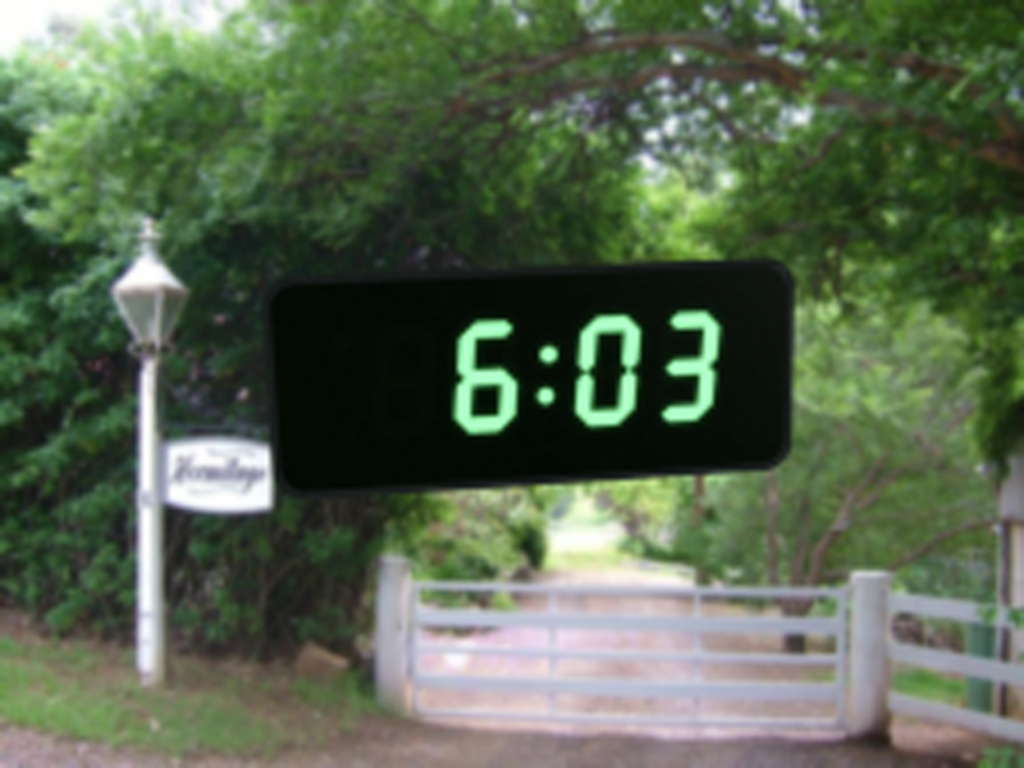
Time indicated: 6:03
